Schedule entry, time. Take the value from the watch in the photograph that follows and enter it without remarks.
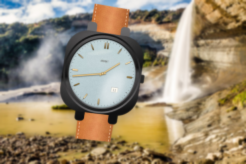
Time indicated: 1:43
